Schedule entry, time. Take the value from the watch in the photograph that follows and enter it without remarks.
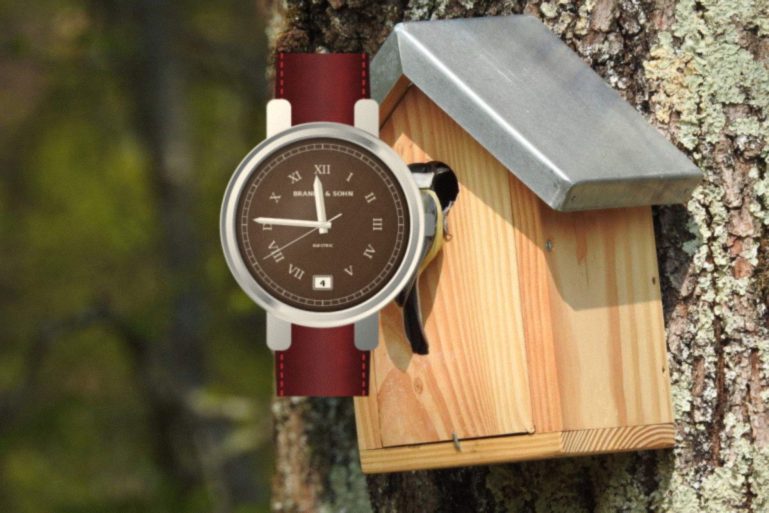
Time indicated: 11:45:40
